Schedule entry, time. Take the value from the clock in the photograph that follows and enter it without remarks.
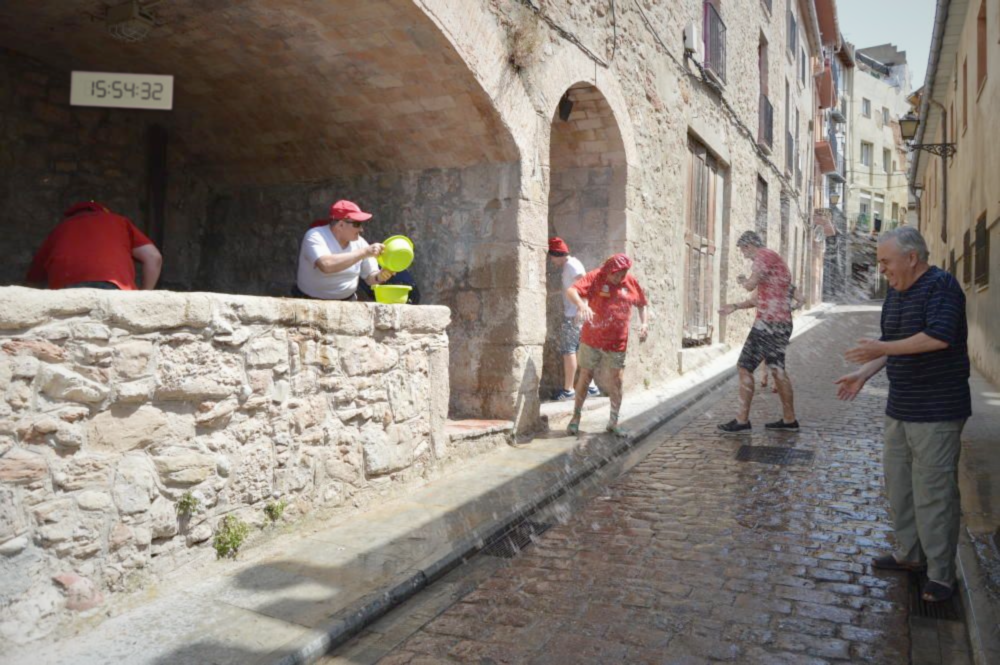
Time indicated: 15:54:32
